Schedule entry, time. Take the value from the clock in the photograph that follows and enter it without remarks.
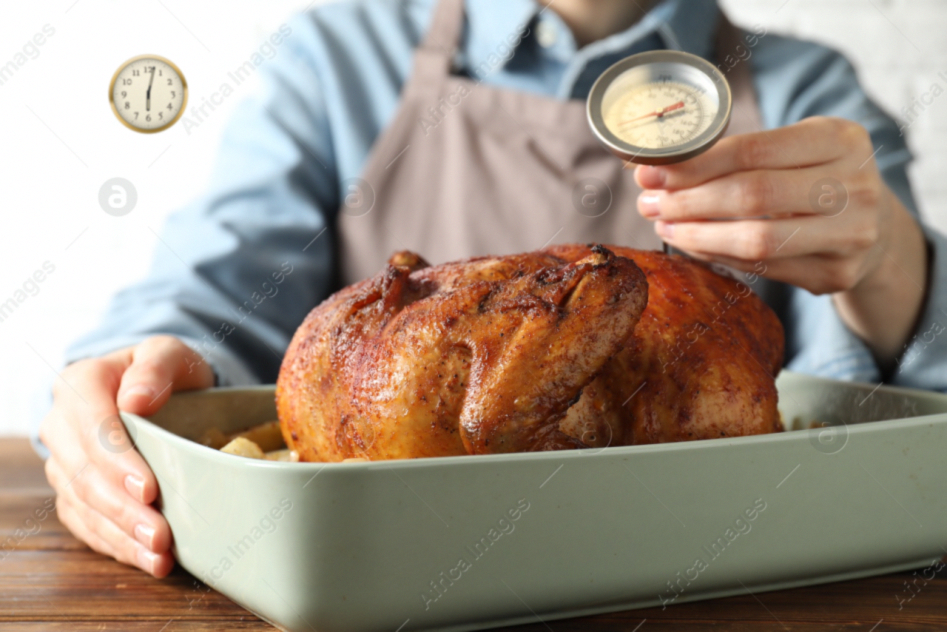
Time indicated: 6:02
